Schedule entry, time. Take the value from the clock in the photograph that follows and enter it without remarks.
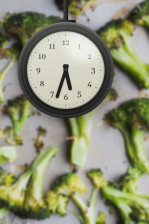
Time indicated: 5:33
